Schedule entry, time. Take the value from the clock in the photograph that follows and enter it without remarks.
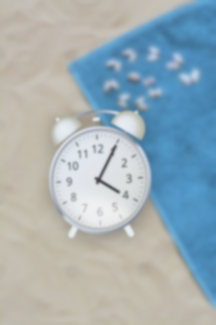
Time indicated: 4:05
